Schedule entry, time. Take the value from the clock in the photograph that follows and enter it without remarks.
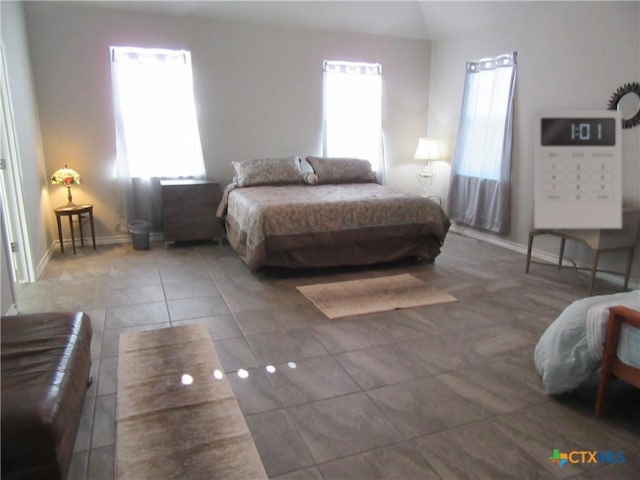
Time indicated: 1:01
